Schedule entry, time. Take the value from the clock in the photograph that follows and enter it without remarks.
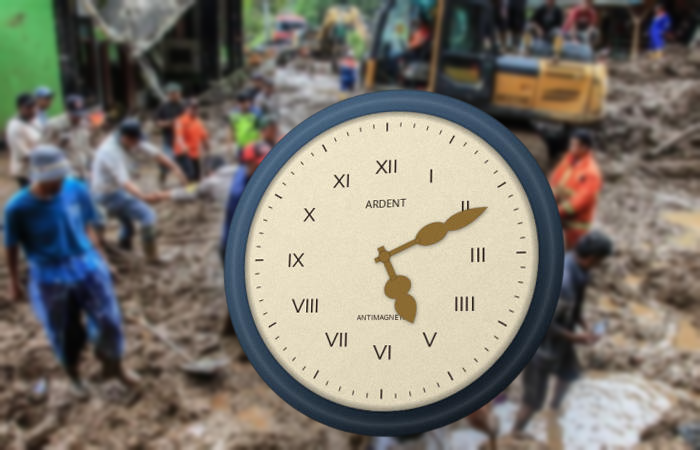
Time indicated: 5:11
